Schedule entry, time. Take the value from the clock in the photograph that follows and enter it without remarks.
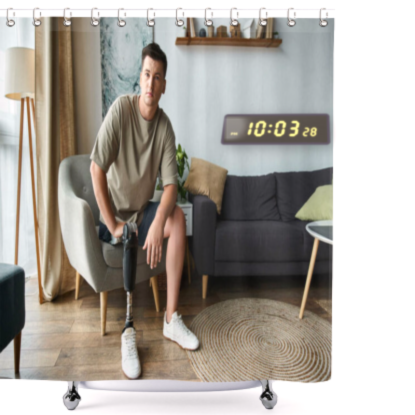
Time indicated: 10:03
